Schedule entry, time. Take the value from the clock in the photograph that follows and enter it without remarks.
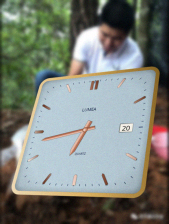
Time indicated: 6:43
